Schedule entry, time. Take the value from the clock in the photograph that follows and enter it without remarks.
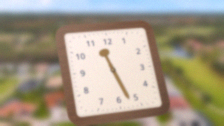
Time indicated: 11:27
